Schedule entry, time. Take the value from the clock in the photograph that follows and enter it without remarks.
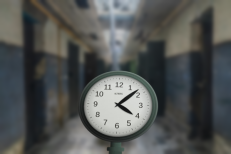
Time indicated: 4:08
